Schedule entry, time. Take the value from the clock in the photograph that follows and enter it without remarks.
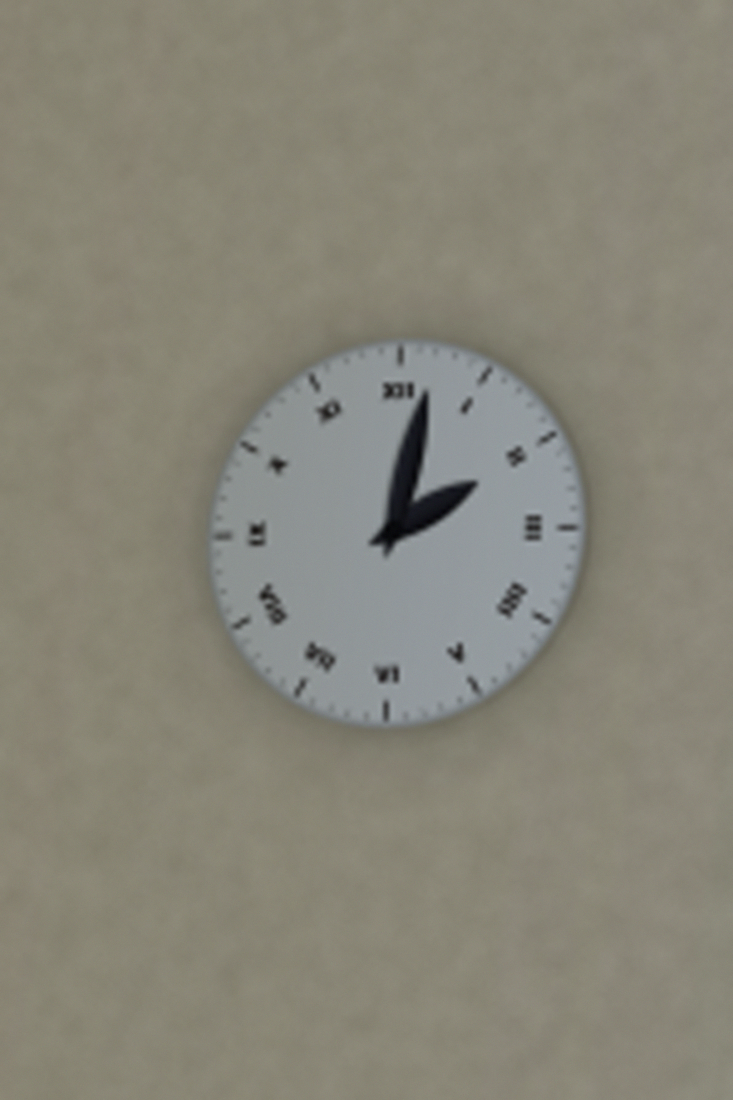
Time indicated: 2:02
